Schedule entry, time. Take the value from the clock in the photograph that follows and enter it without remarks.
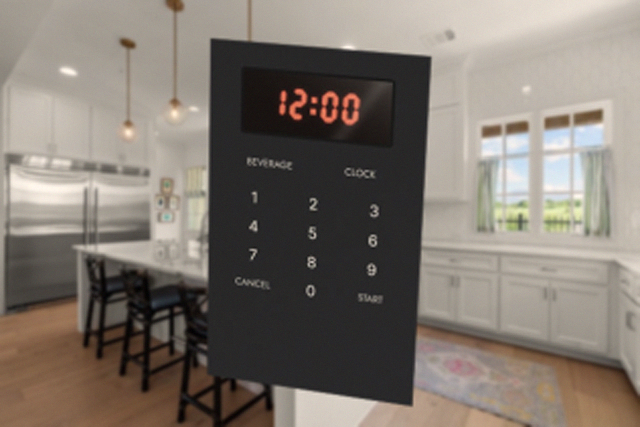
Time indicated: 12:00
